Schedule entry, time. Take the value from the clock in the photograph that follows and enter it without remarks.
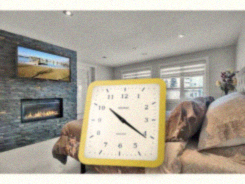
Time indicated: 10:21
